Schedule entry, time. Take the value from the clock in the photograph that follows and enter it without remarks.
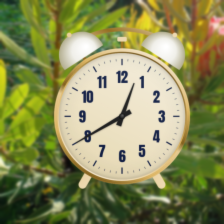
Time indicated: 12:40
